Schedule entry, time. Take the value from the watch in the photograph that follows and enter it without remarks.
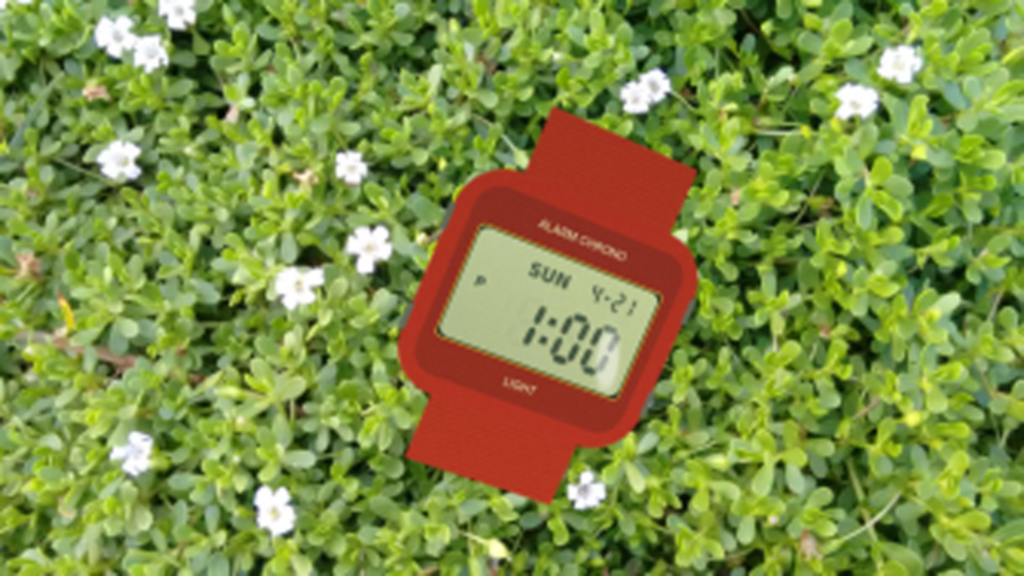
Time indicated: 1:00
